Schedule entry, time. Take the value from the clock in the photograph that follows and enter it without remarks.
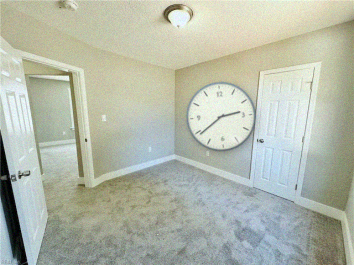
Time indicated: 2:39
